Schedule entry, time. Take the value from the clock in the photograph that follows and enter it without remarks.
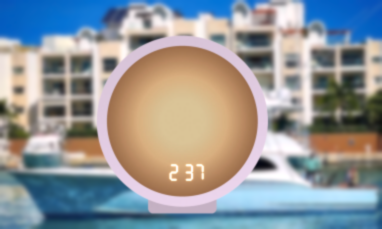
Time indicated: 2:37
